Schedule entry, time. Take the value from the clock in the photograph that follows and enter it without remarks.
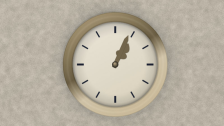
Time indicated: 1:04
